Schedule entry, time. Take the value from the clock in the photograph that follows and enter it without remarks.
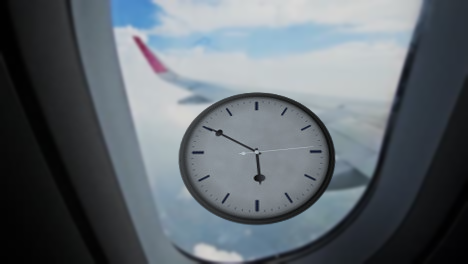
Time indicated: 5:50:14
